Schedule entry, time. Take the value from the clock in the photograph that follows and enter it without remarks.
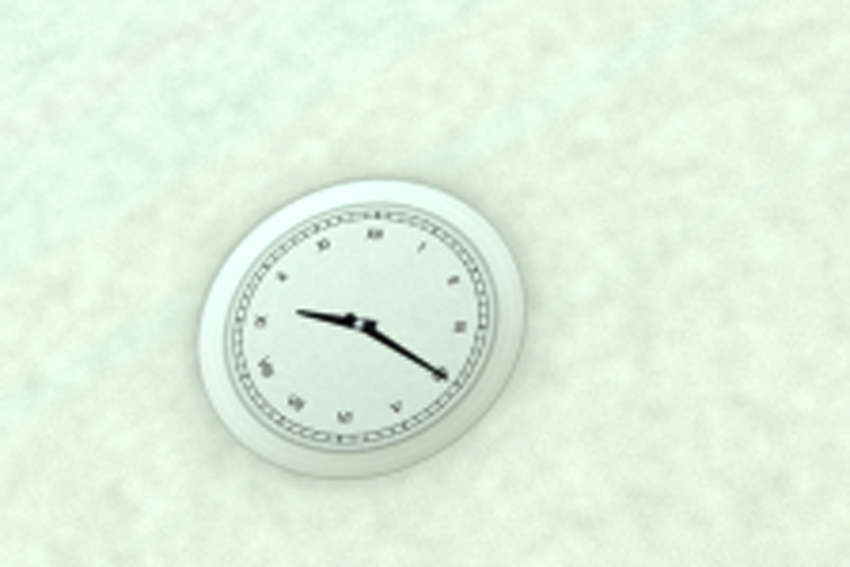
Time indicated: 9:20
